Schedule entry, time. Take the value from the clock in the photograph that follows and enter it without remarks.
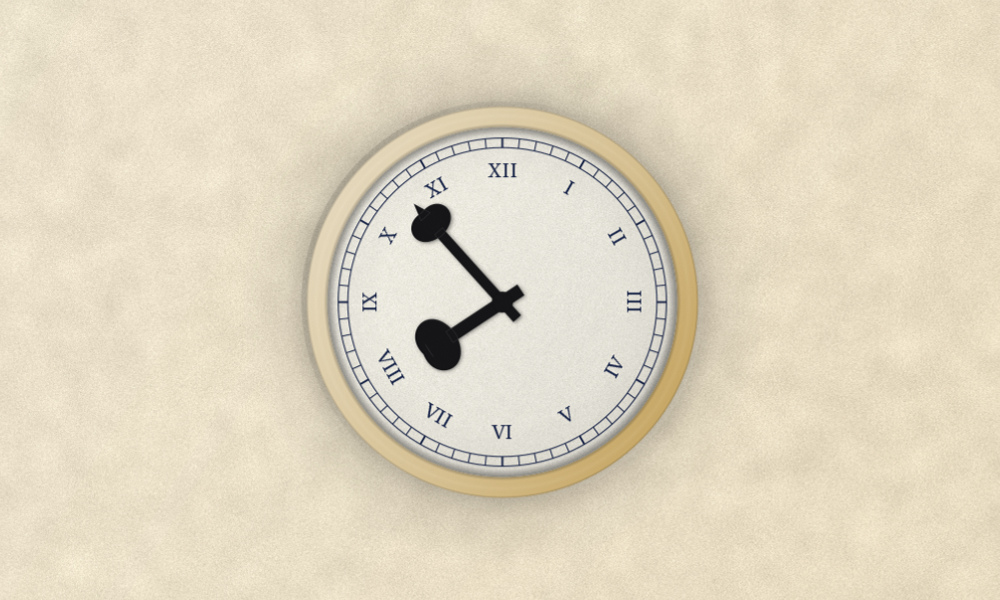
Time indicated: 7:53
